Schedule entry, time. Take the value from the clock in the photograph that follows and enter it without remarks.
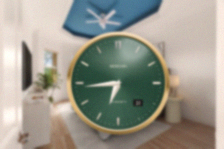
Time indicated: 6:44
